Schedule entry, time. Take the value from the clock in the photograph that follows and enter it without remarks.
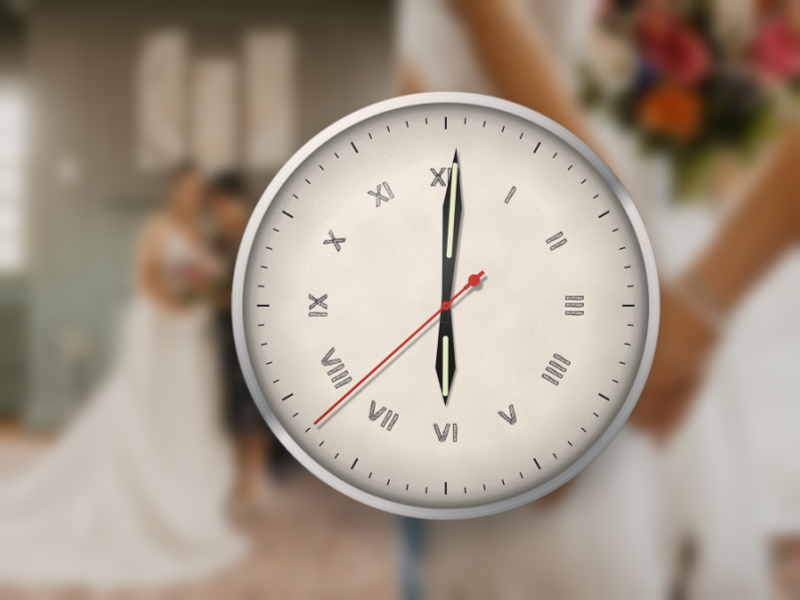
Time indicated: 6:00:38
